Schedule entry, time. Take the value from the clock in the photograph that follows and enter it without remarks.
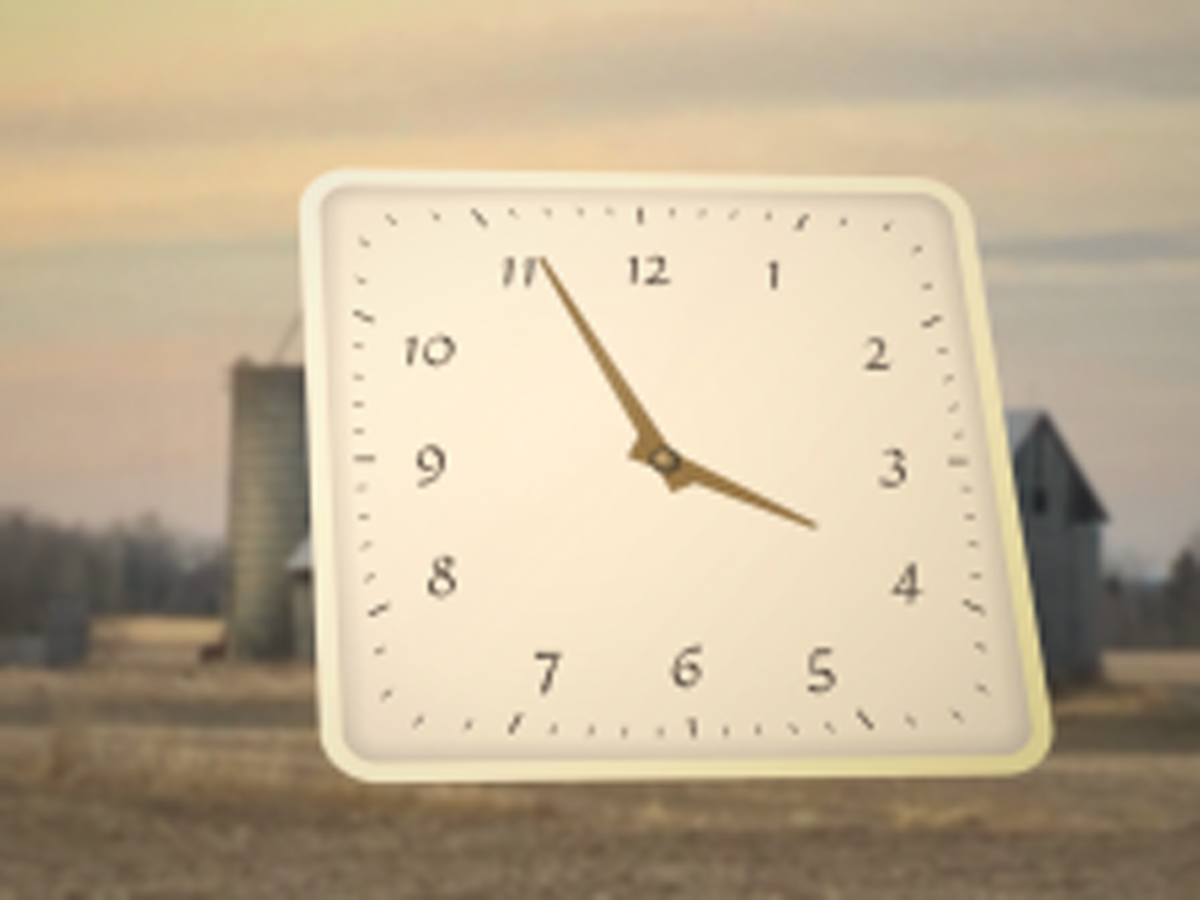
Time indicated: 3:56
